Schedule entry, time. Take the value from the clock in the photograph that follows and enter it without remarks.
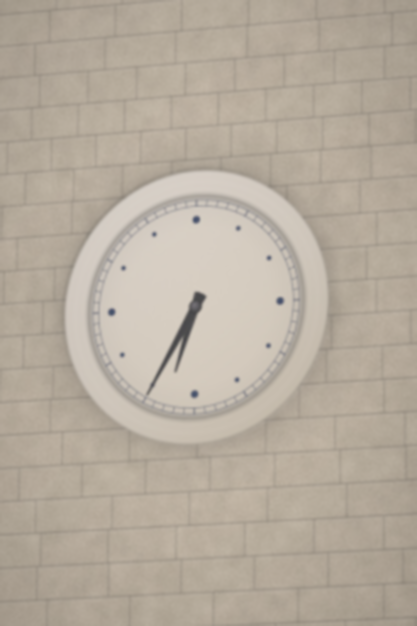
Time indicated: 6:35
